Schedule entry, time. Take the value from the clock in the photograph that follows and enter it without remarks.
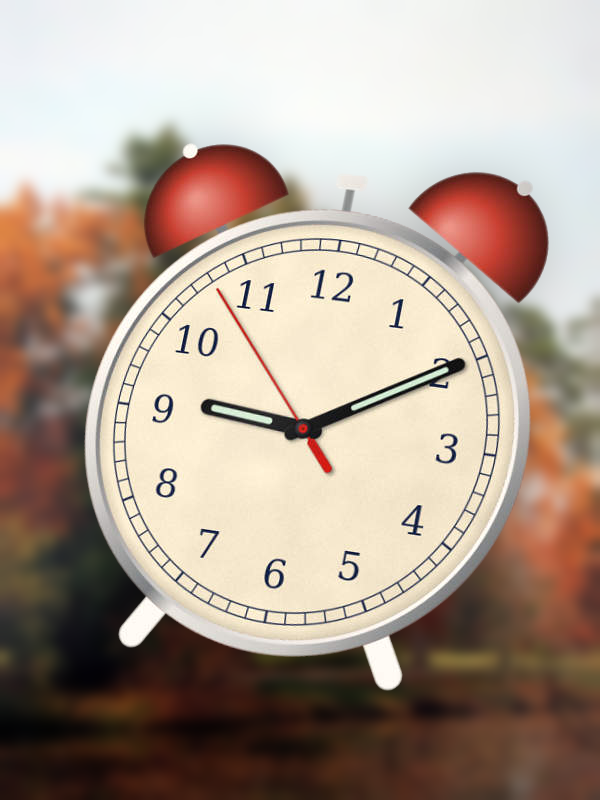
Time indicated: 9:09:53
